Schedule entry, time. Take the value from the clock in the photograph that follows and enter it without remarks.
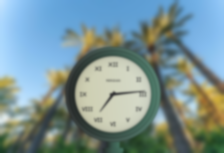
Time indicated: 7:14
